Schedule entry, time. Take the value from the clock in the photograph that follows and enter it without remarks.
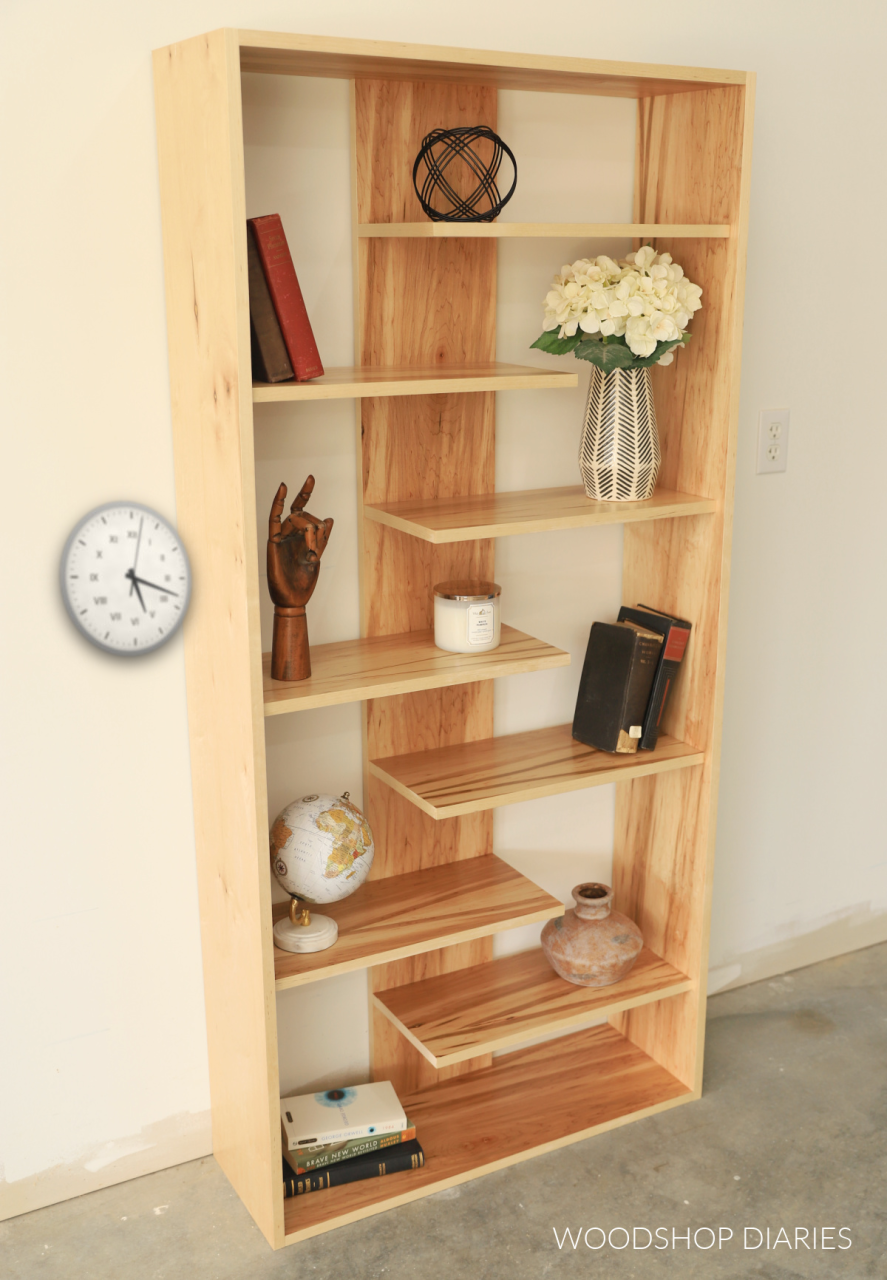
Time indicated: 5:18:02
